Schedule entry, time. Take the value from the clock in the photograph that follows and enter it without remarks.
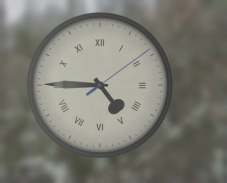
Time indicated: 4:45:09
